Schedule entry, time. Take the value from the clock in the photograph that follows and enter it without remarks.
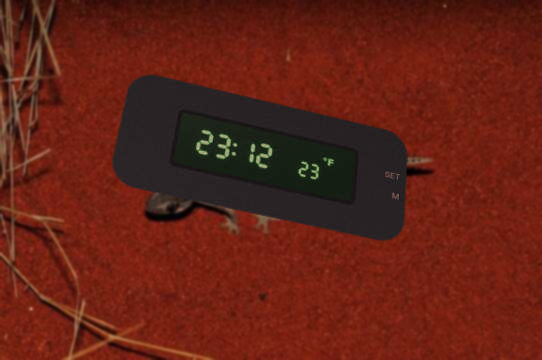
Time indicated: 23:12
